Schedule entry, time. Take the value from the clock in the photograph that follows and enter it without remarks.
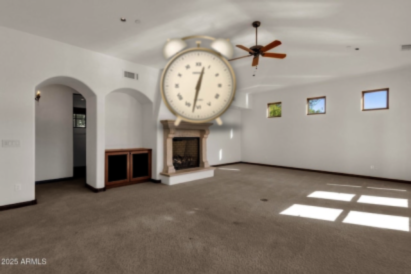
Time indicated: 12:32
